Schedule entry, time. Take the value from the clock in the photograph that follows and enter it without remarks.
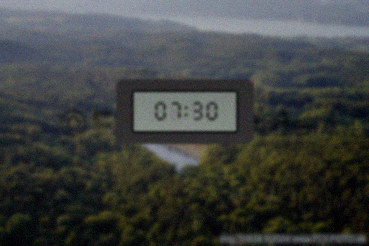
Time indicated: 7:30
